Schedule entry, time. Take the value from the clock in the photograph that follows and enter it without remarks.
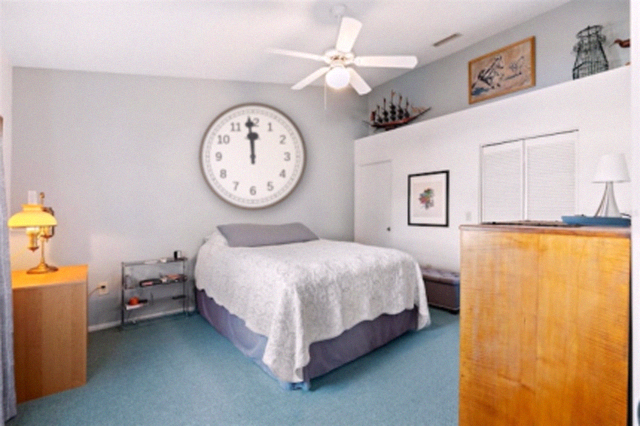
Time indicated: 11:59
